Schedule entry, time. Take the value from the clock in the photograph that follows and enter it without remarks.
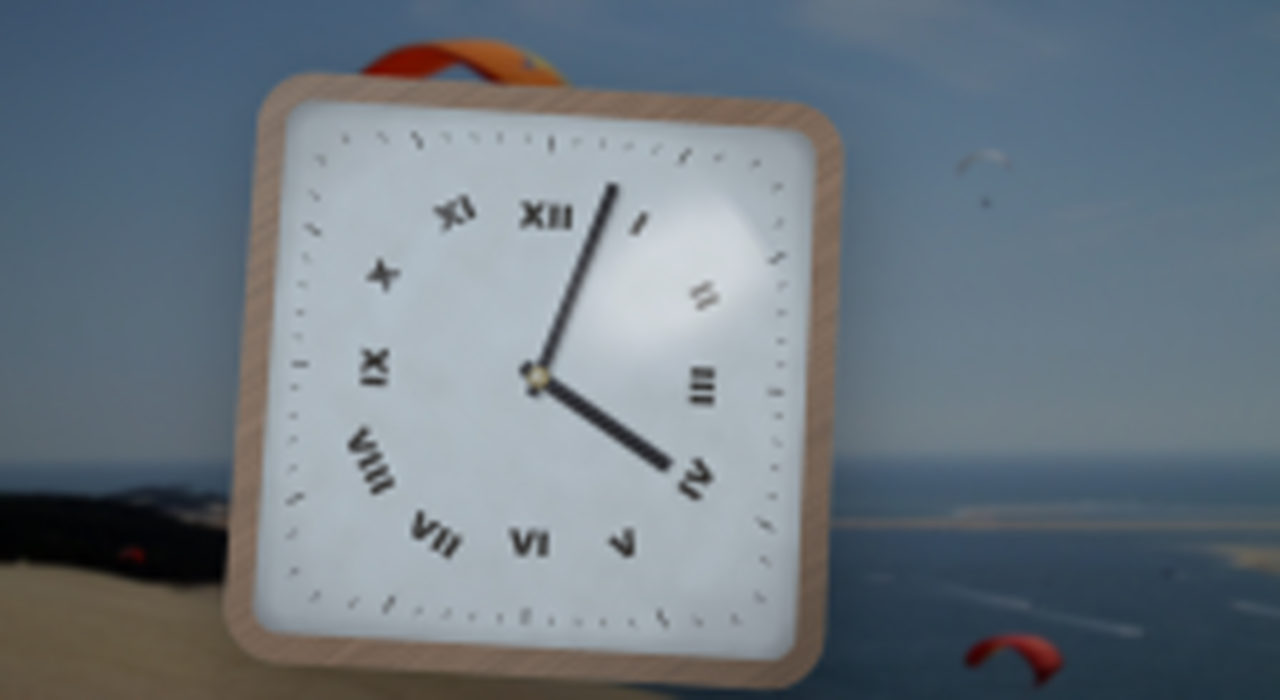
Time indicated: 4:03
